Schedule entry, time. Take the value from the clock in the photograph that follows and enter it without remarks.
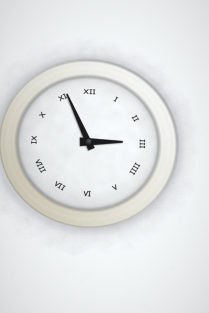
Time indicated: 2:56
